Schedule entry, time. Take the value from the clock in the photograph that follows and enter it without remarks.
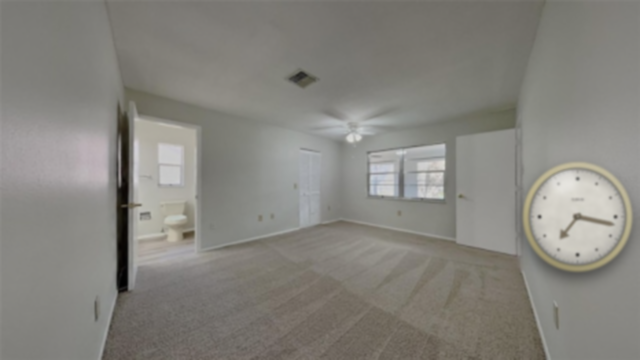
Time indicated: 7:17
